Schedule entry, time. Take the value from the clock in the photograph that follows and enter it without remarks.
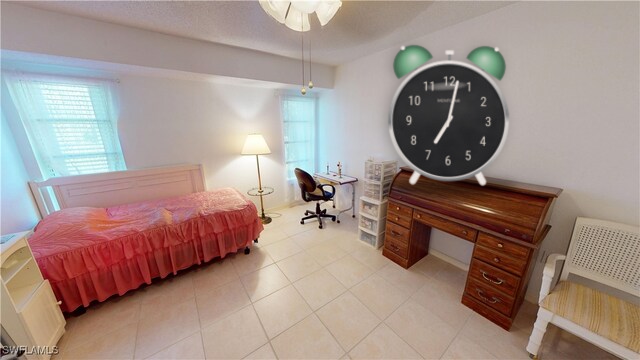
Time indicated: 7:02
